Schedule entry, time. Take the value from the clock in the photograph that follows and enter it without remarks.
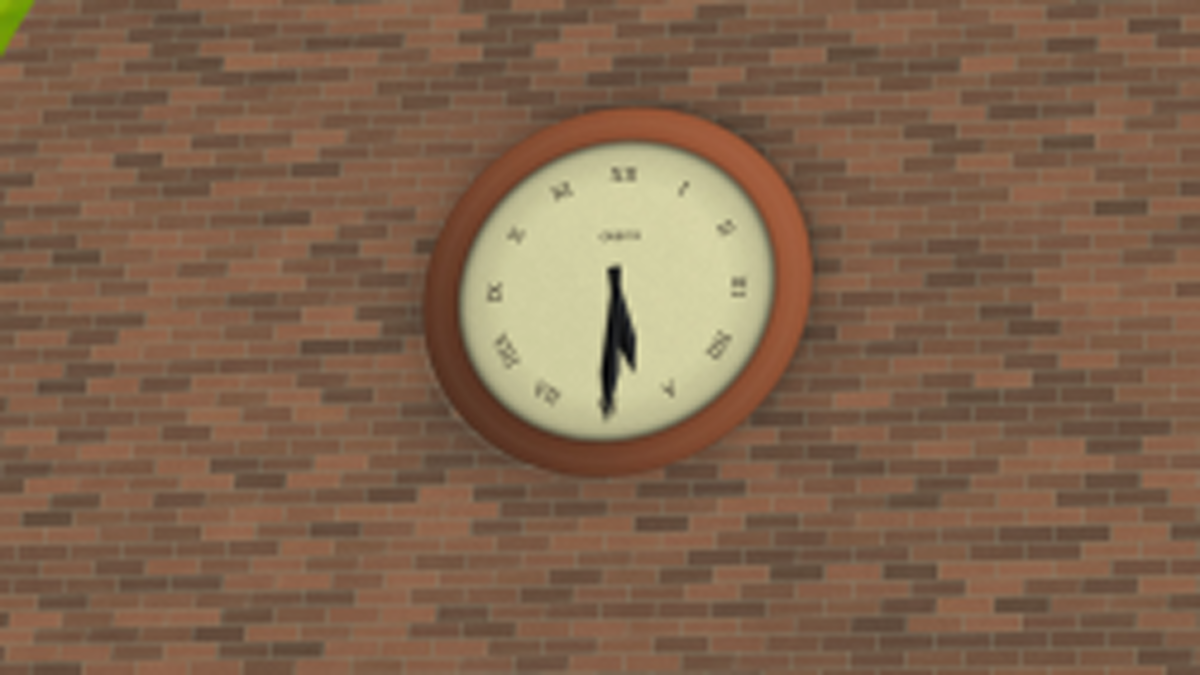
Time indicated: 5:30
